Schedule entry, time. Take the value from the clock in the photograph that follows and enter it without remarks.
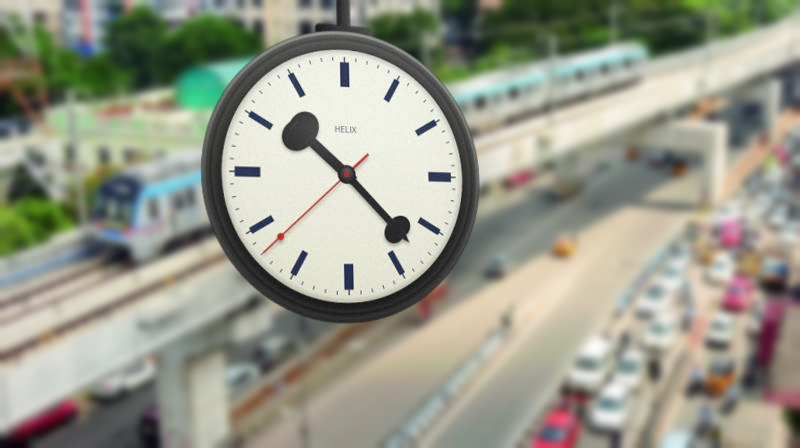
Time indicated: 10:22:38
